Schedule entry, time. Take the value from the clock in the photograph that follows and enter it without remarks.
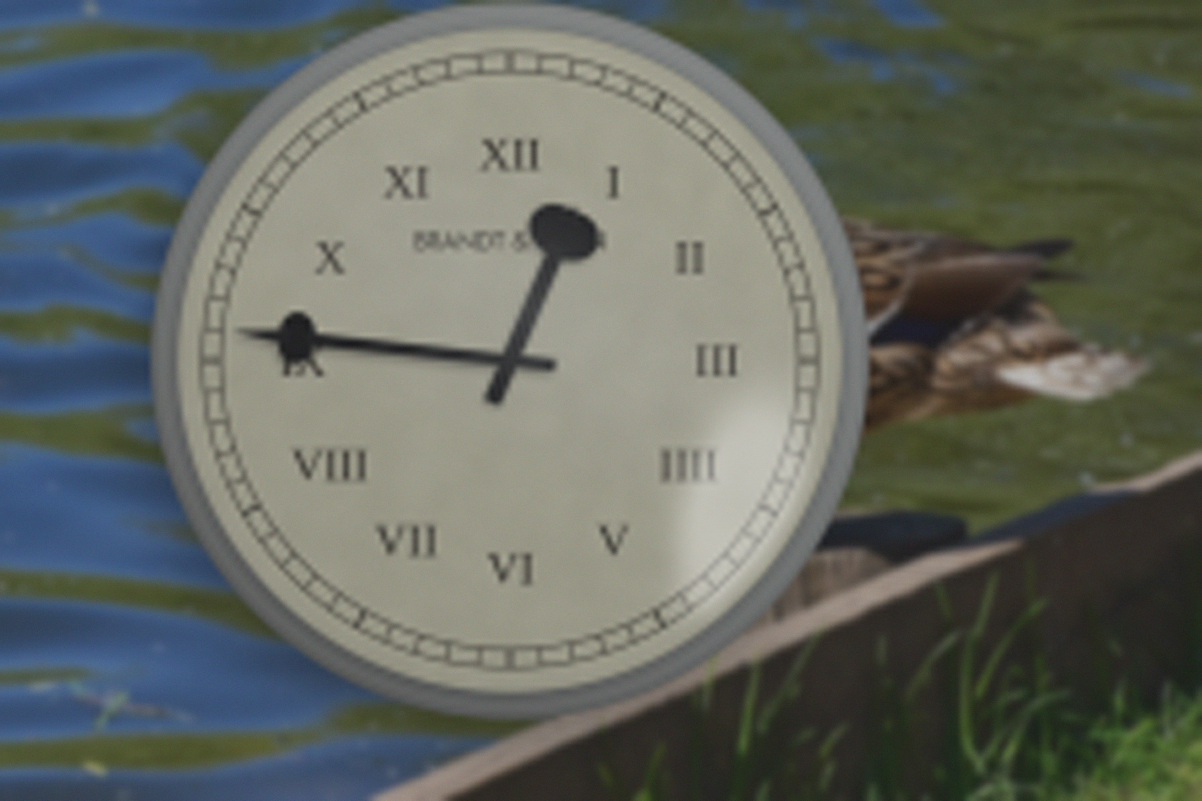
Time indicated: 12:46
